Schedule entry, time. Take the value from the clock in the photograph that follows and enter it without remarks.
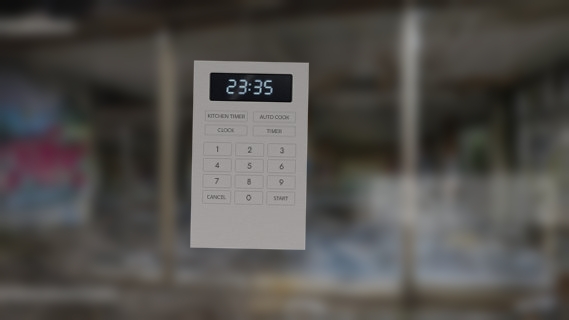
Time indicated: 23:35
